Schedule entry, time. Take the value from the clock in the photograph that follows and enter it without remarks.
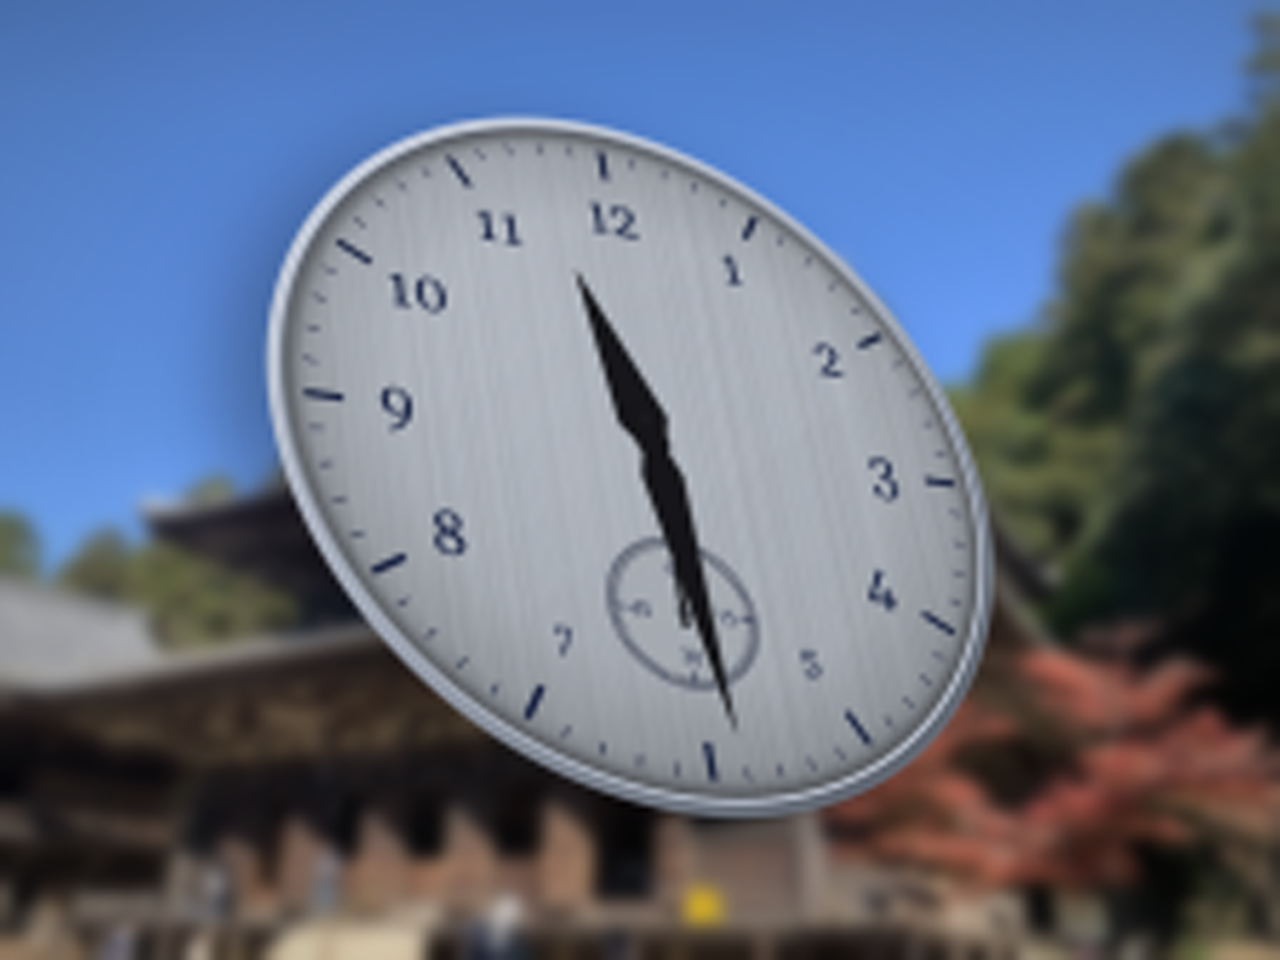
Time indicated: 11:29
